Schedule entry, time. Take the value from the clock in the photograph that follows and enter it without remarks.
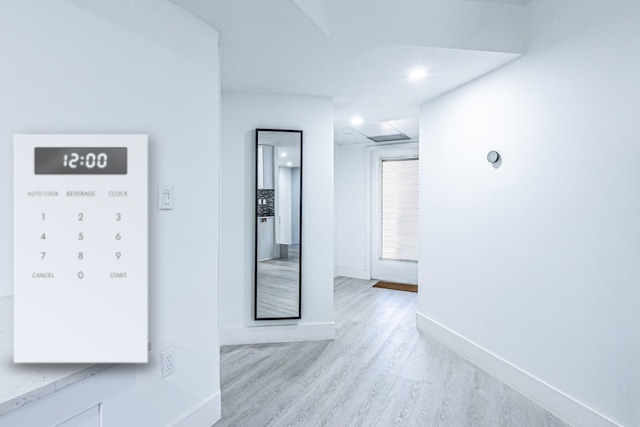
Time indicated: 12:00
